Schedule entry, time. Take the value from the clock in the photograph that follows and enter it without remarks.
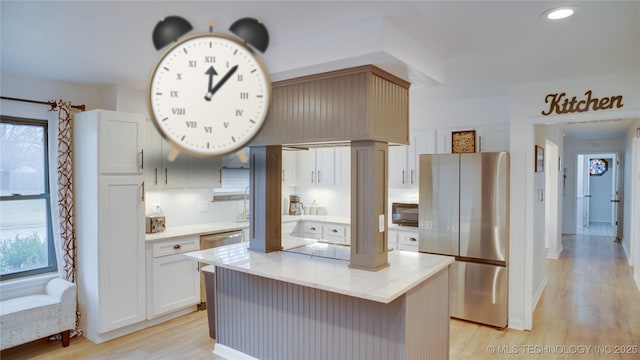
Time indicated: 12:07
